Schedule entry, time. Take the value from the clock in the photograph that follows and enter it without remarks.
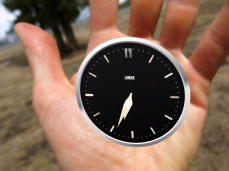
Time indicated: 6:34
